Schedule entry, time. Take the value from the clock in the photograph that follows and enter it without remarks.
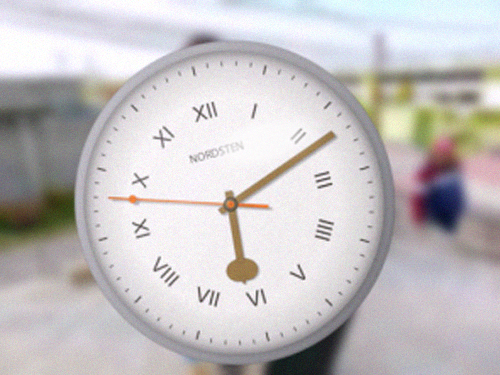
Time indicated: 6:11:48
